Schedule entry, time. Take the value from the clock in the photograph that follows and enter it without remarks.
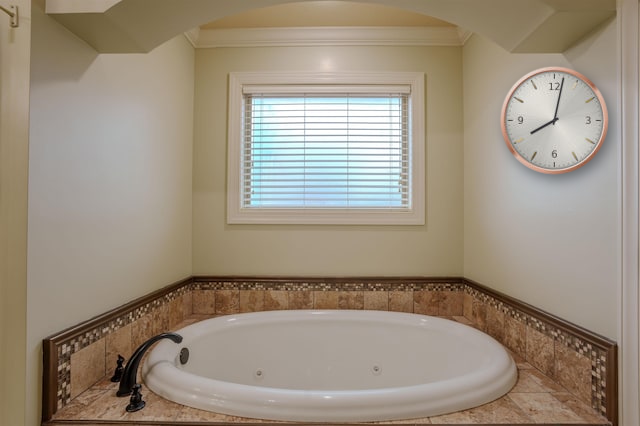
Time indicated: 8:02
